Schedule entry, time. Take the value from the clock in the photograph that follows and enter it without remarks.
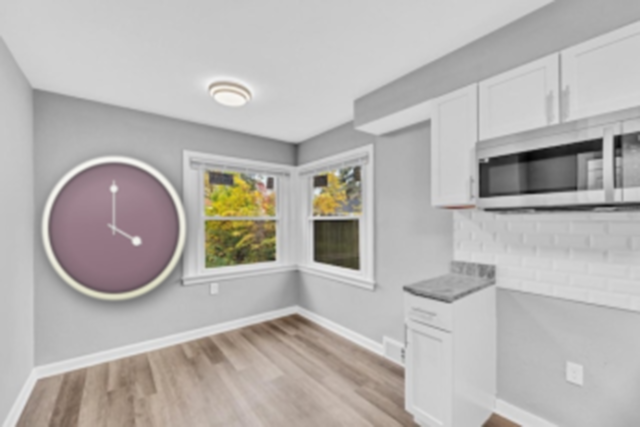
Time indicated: 4:00
